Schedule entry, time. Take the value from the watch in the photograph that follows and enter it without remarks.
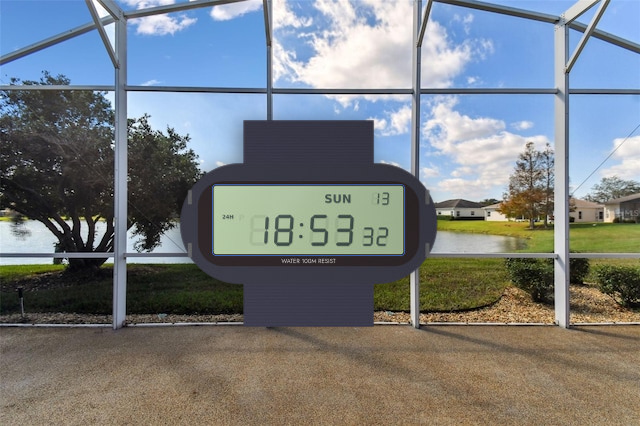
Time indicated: 18:53:32
